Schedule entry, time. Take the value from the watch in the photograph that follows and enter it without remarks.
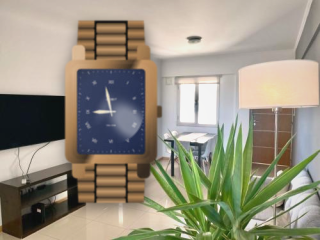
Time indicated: 8:58
